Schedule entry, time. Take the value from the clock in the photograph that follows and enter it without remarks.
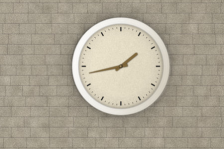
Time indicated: 1:43
